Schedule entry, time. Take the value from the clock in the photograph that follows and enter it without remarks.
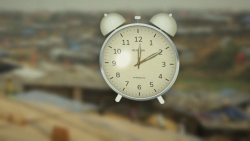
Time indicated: 12:10
